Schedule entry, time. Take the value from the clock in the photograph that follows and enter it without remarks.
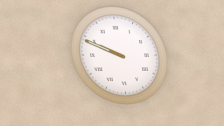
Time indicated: 9:49
